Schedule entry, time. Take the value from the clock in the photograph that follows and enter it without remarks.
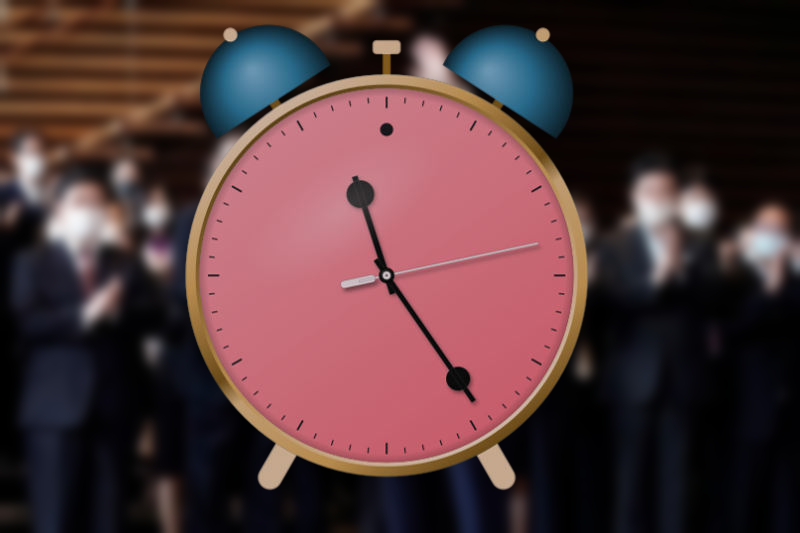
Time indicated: 11:24:13
